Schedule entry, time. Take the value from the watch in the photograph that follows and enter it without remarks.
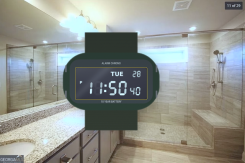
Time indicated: 11:50:40
